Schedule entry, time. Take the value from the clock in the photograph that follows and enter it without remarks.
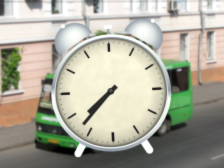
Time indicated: 7:37
